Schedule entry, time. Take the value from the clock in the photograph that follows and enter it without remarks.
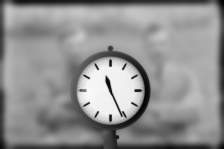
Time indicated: 11:26
